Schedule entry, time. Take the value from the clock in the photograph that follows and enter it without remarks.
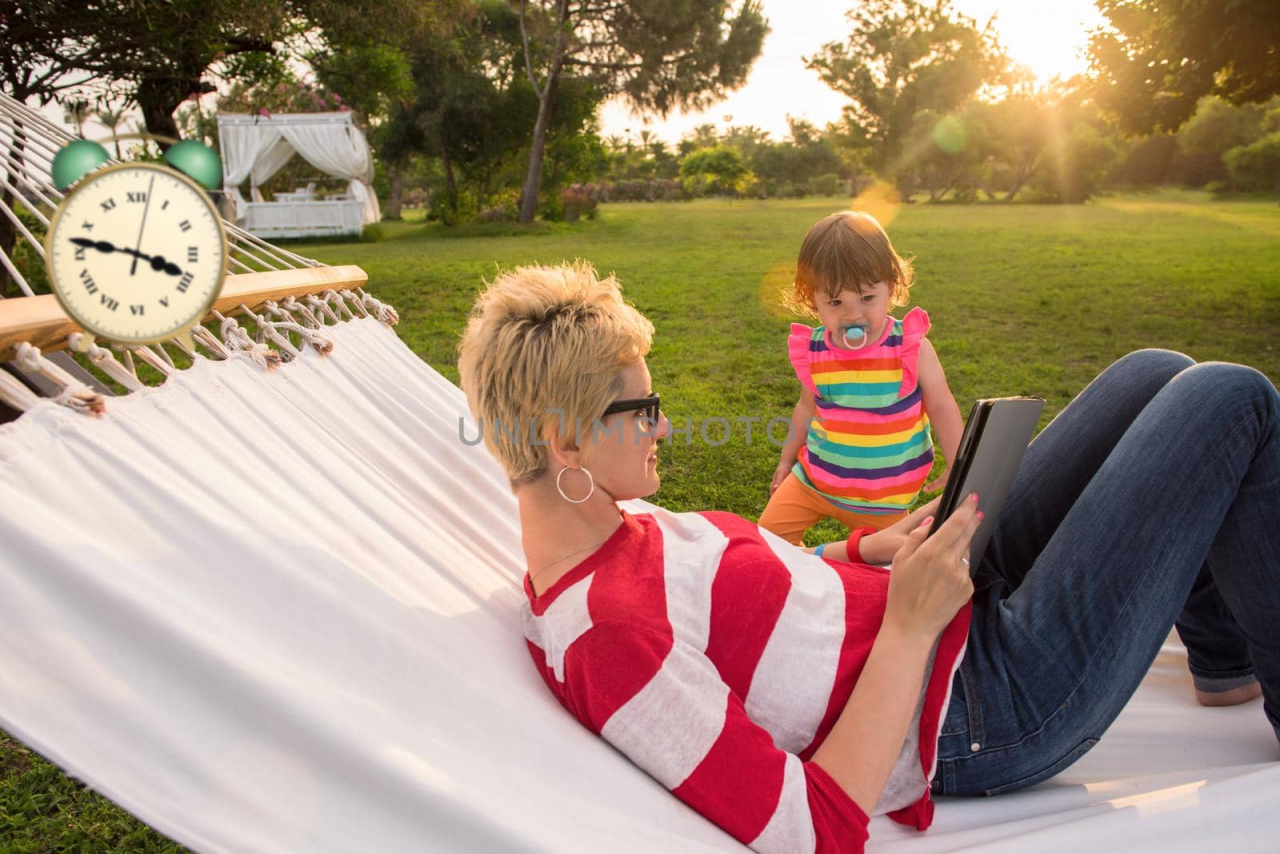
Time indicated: 3:47:02
